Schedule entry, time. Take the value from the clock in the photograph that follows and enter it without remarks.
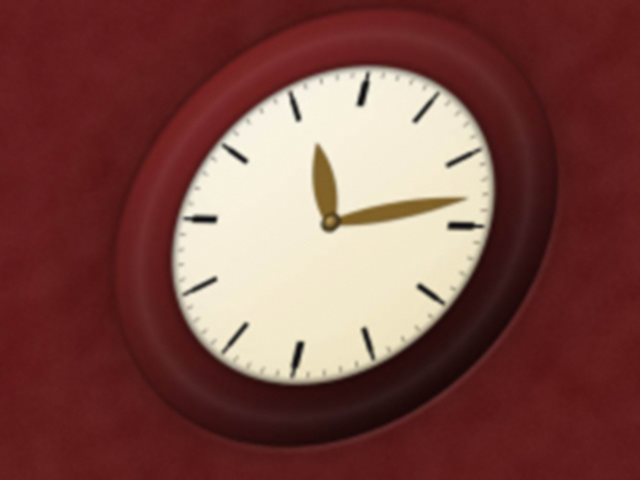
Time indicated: 11:13
